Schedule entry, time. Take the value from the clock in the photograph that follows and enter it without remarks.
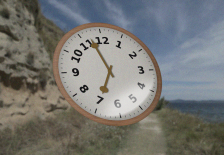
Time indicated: 6:57
